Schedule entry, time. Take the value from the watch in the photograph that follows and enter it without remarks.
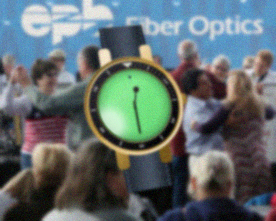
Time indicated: 12:30
